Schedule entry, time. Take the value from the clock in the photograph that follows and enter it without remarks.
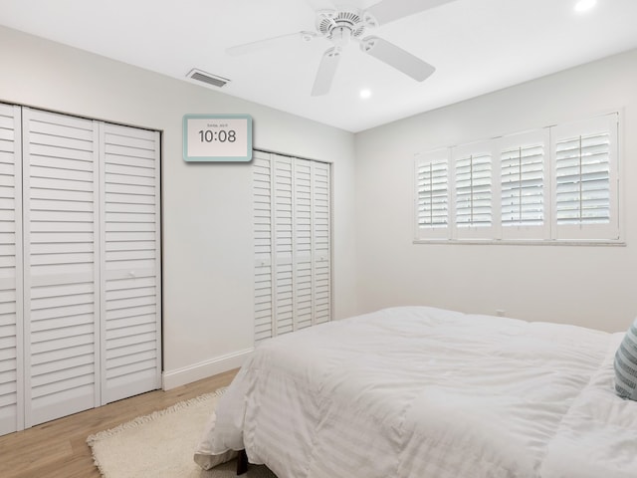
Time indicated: 10:08
